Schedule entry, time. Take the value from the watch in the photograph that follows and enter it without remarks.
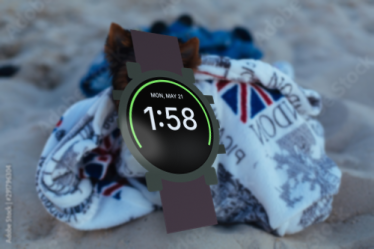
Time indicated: 1:58
